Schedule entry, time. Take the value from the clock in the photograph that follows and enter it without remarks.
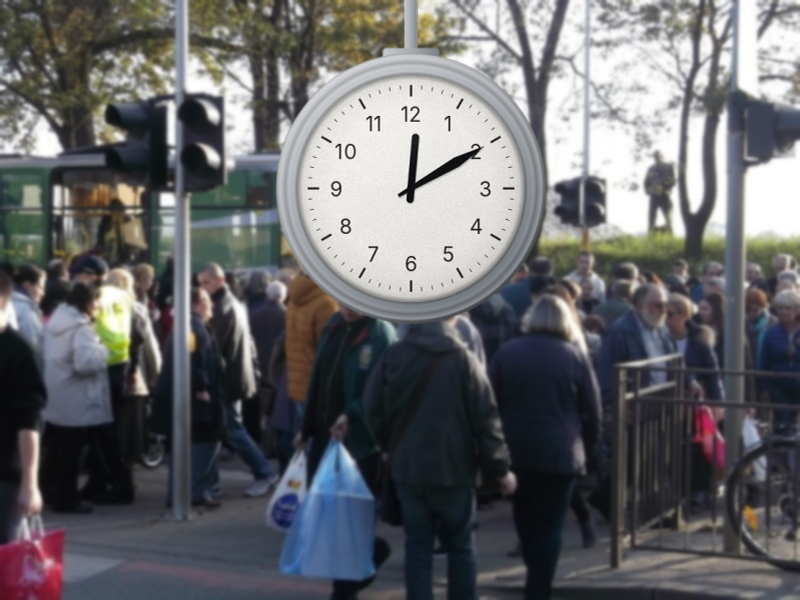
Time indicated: 12:10
